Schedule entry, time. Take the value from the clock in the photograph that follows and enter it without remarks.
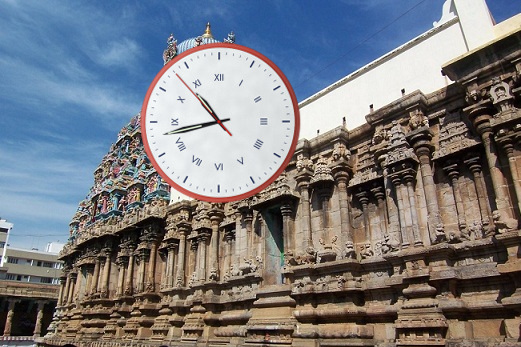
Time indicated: 10:42:53
